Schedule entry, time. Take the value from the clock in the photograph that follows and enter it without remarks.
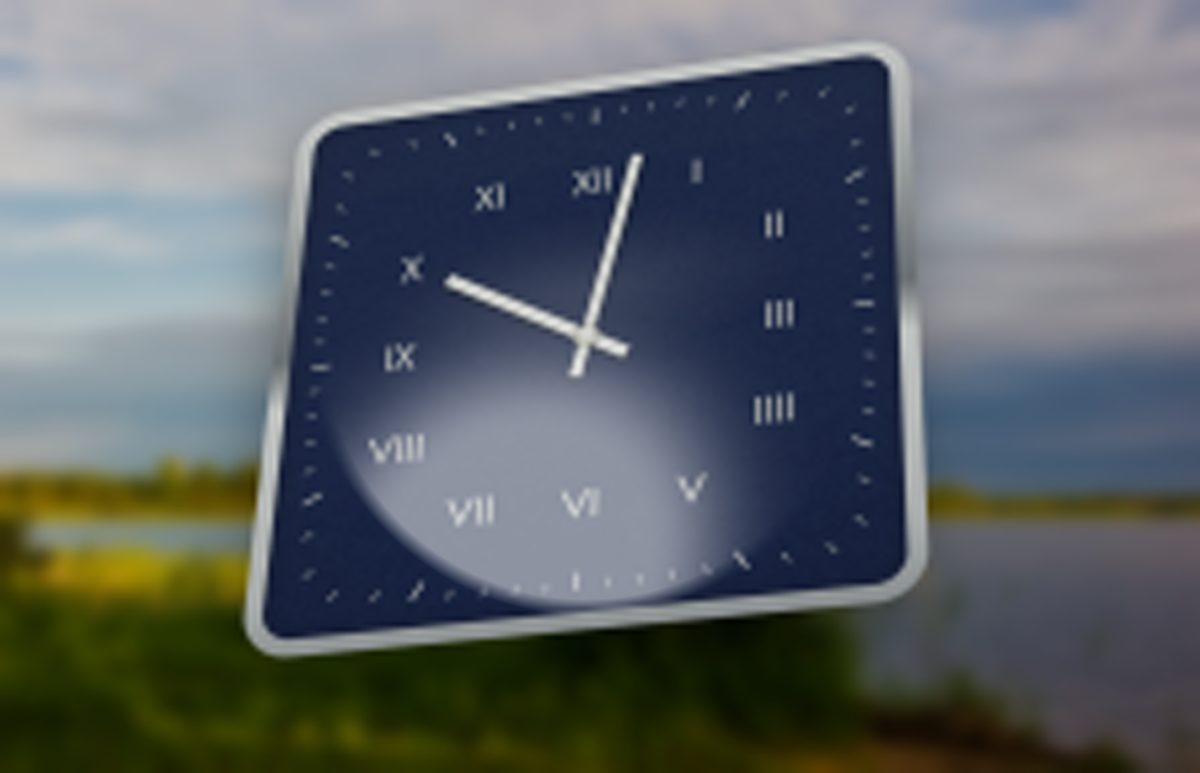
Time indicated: 10:02
